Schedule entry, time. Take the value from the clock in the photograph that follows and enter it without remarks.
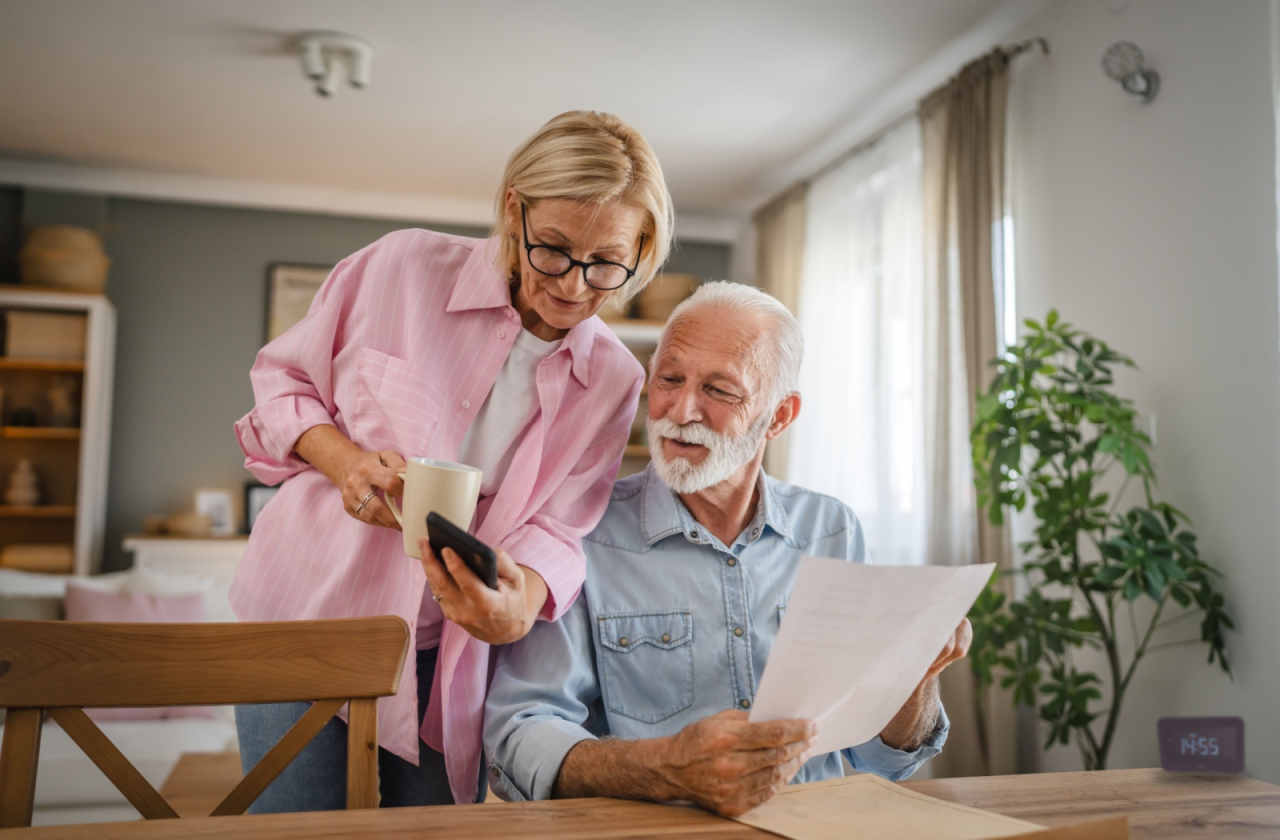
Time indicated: 14:55
